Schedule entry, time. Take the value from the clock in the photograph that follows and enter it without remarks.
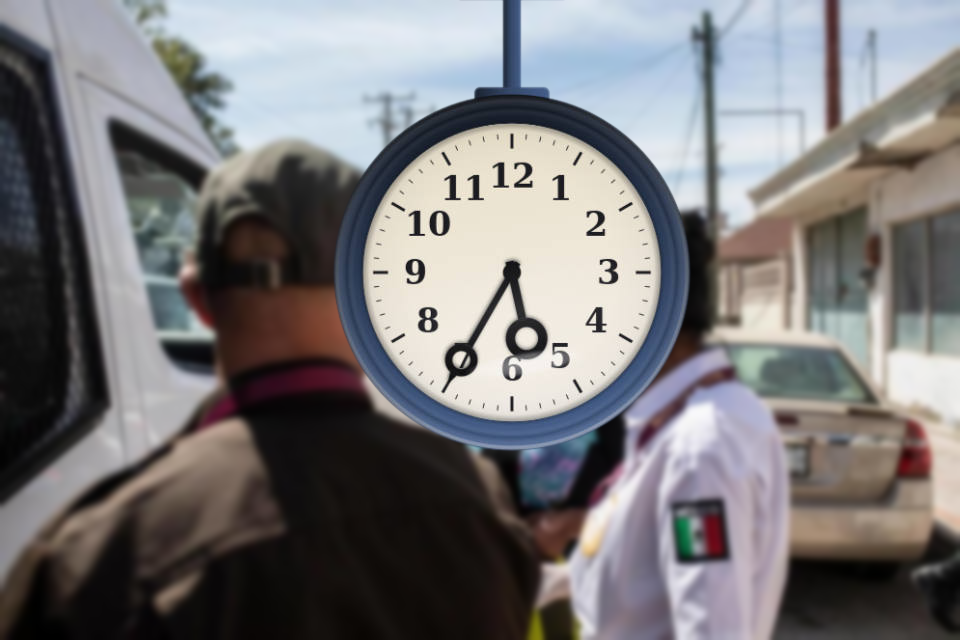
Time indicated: 5:35
